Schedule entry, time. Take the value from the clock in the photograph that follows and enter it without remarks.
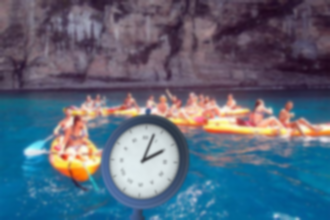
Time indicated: 2:03
